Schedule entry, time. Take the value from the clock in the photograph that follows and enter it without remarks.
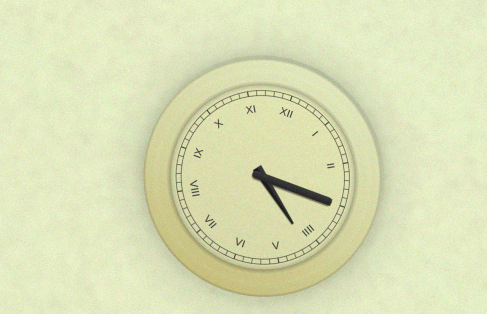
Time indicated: 4:15
